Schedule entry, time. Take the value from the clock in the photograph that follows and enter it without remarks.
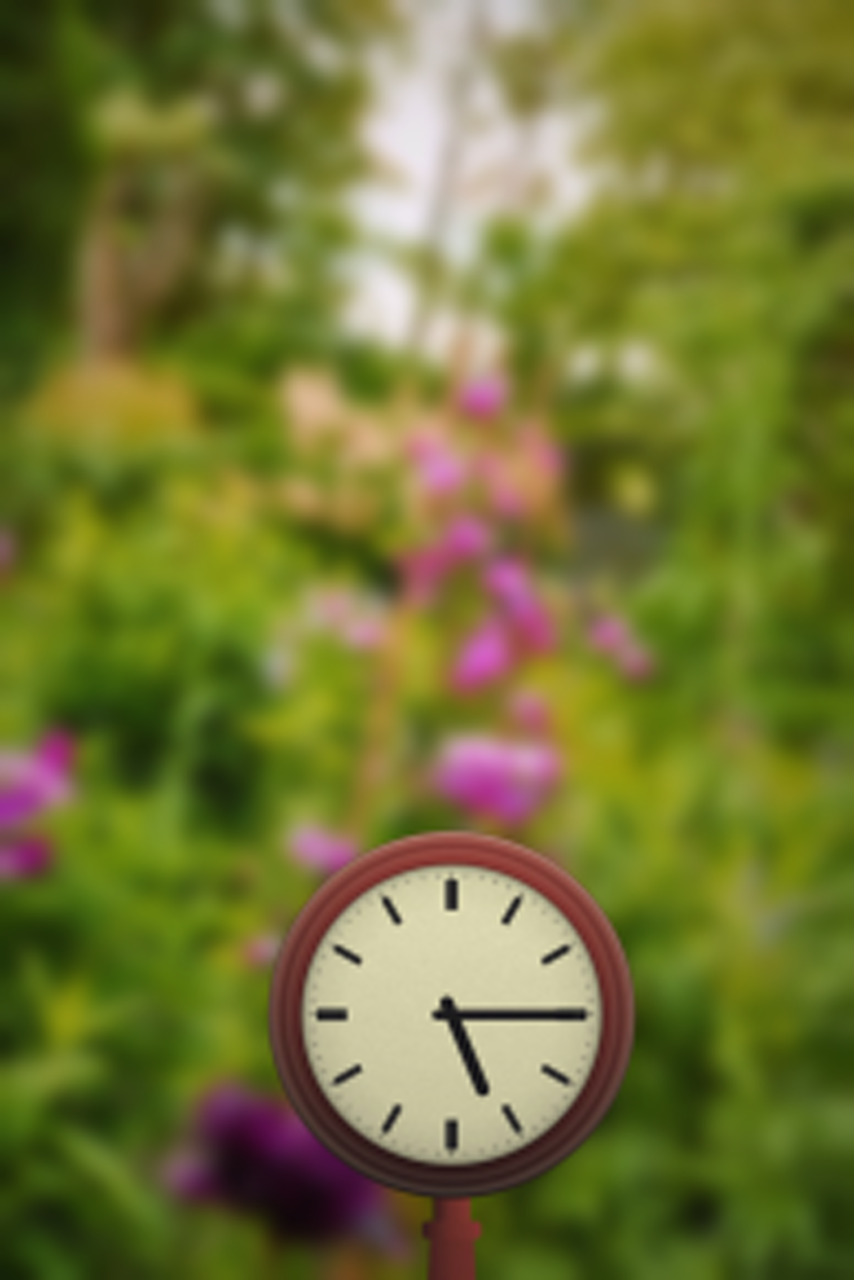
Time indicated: 5:15
